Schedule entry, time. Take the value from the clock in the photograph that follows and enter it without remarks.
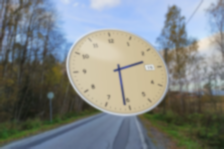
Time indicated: 2:31
